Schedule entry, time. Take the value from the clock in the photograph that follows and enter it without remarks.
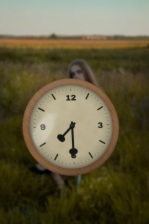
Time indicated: 7:30
